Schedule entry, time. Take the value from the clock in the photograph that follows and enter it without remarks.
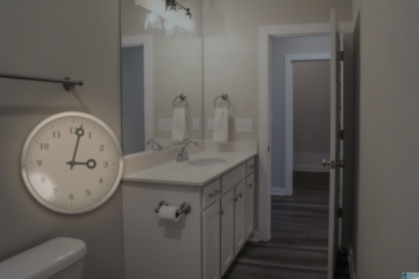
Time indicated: 3:02
